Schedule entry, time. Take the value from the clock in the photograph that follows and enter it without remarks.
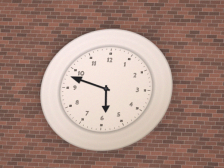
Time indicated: 5:48
